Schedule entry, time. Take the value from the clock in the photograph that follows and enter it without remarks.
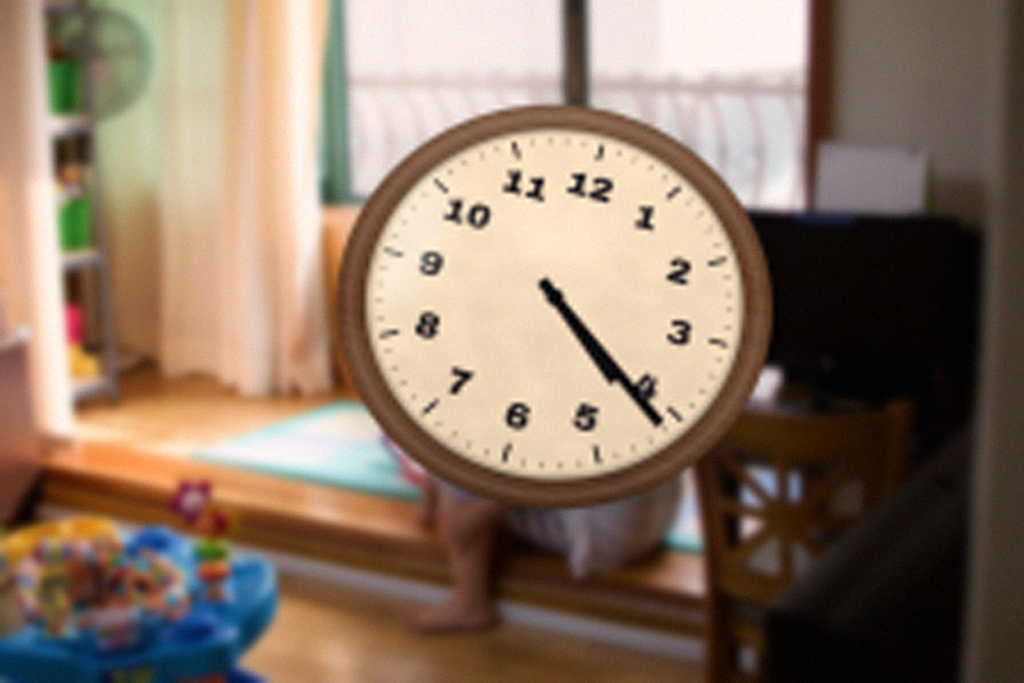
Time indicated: 4:21
